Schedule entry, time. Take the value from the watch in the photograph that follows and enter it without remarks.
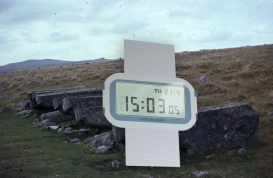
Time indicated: 15:03:05
